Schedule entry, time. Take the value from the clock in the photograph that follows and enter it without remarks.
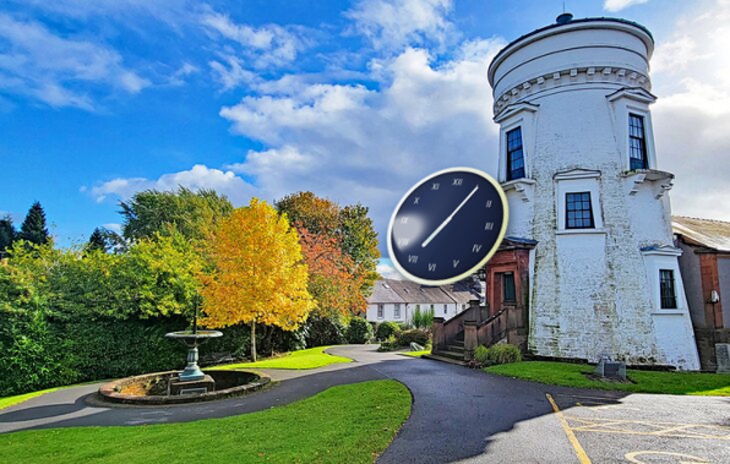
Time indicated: 7:05
